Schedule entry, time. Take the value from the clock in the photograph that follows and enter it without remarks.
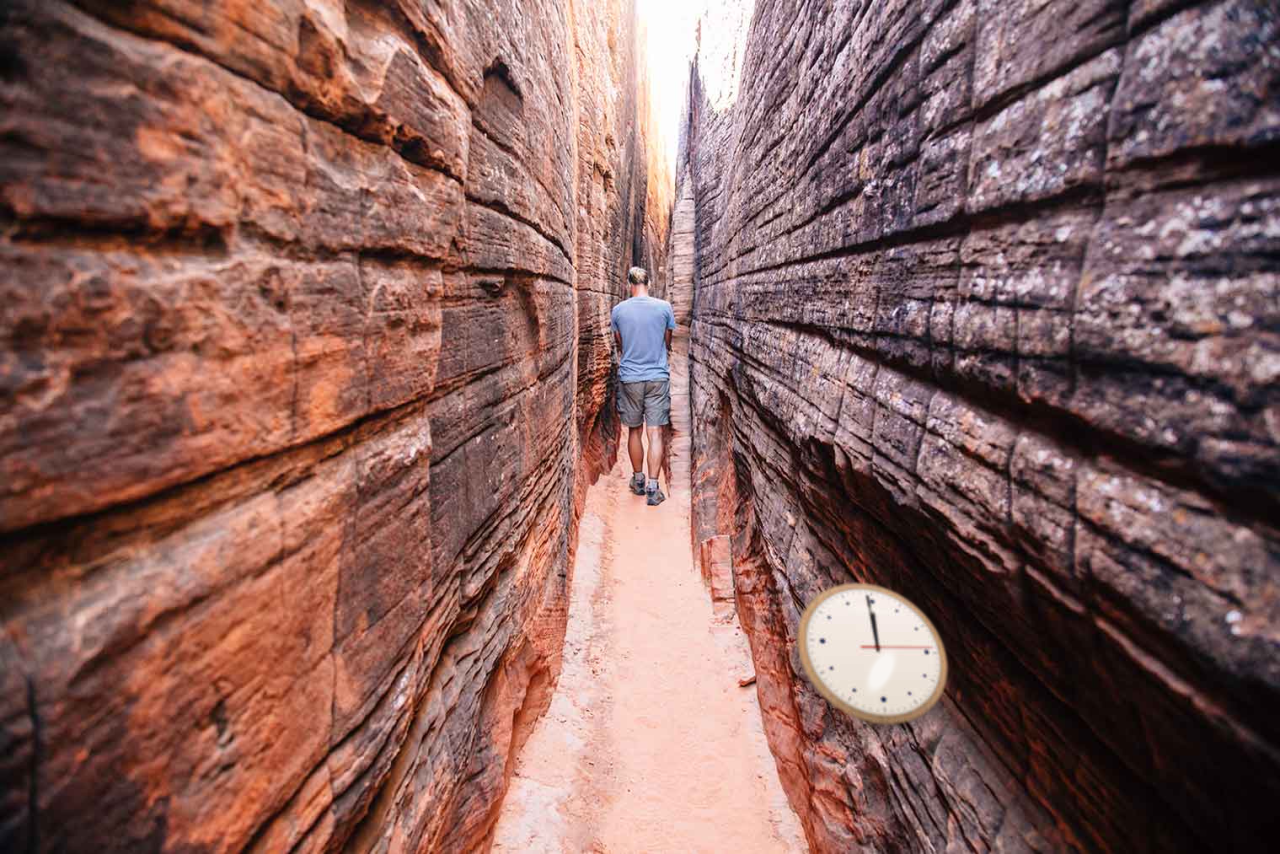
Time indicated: 11:59:14
